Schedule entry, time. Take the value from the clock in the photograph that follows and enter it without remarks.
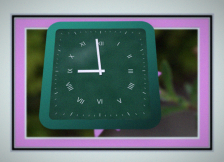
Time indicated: 8:59
